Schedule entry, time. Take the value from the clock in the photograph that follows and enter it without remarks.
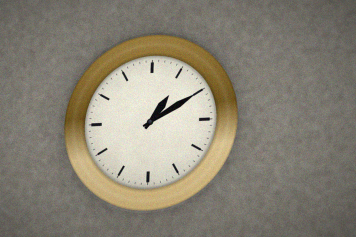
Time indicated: 1:10
